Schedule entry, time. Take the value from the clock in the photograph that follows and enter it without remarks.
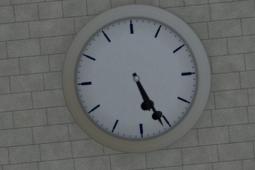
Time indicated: 5:26
